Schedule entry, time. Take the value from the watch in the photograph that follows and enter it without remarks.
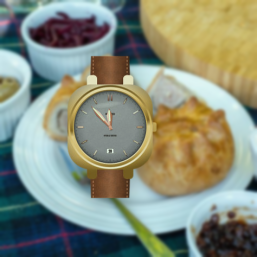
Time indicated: 11:53
